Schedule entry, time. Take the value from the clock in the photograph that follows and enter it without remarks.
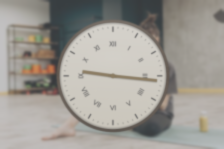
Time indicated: 9:16
